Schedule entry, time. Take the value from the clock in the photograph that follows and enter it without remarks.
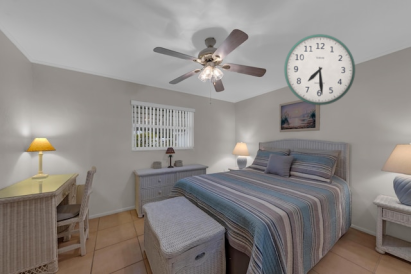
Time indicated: 7:29
